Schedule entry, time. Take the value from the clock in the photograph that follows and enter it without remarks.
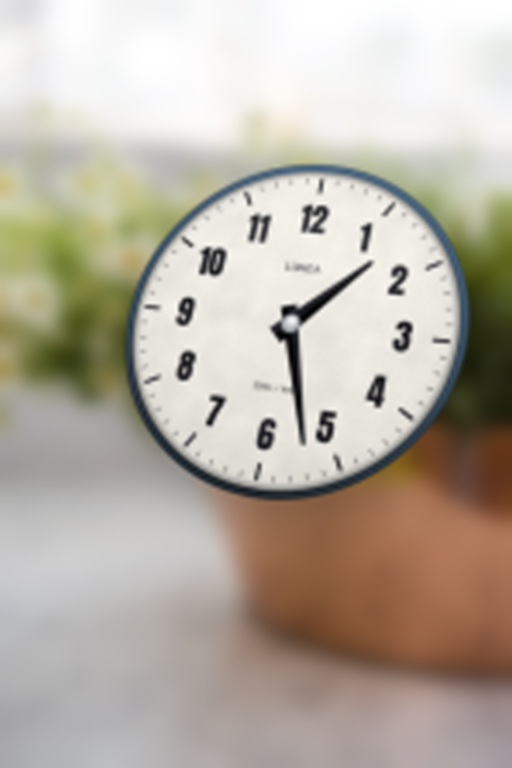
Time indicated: 1:27
